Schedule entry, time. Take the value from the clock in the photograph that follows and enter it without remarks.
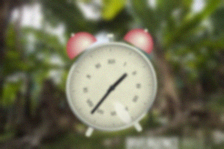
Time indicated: 1:37
